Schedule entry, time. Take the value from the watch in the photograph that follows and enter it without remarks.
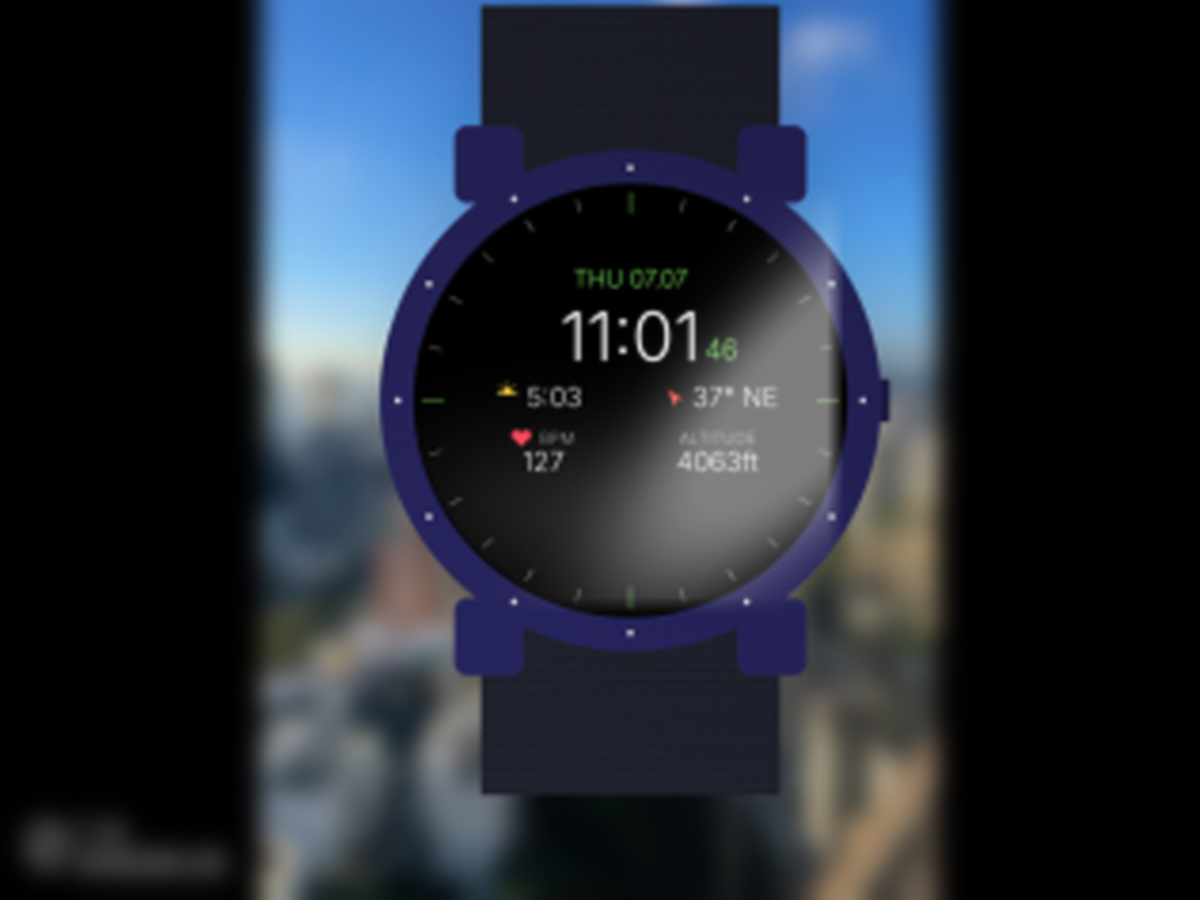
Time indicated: 11:01
